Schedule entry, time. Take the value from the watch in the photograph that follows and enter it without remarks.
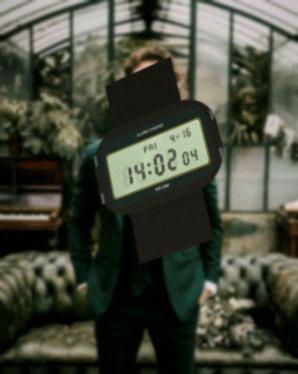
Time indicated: 14:02:04
